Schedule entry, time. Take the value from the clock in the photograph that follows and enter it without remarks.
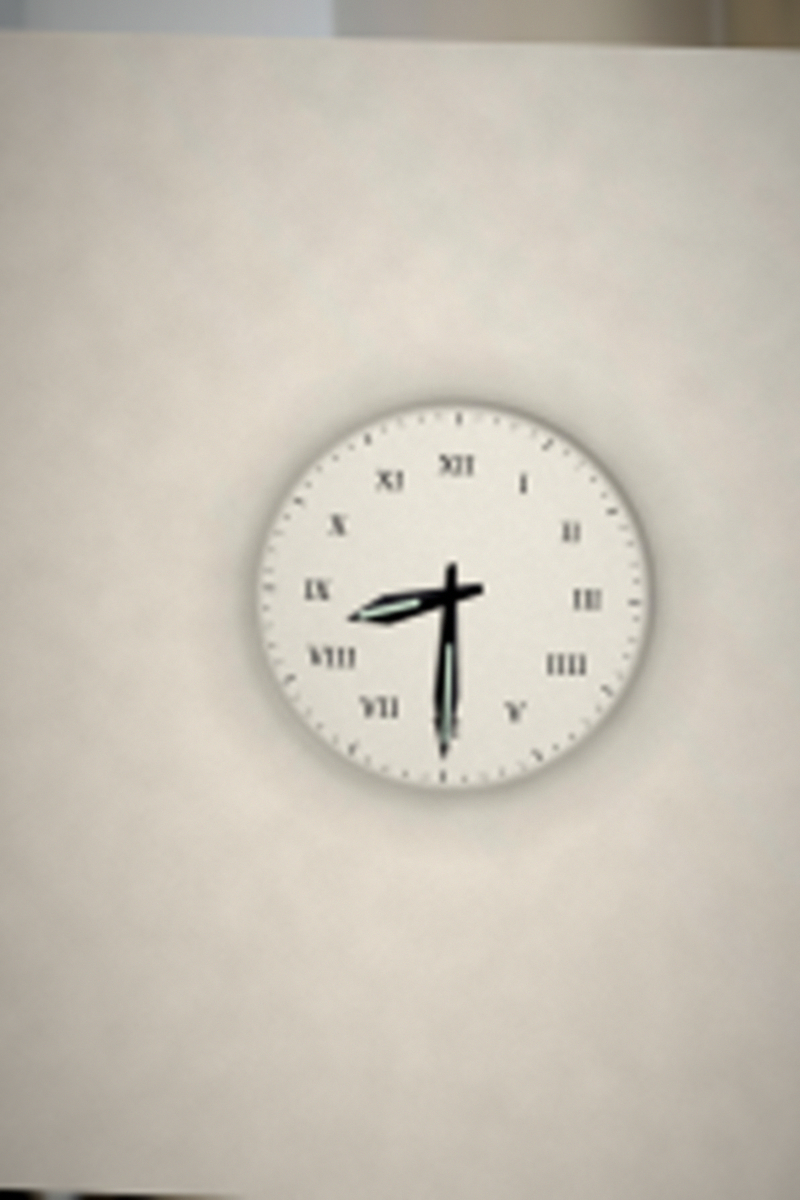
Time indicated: 8:30
